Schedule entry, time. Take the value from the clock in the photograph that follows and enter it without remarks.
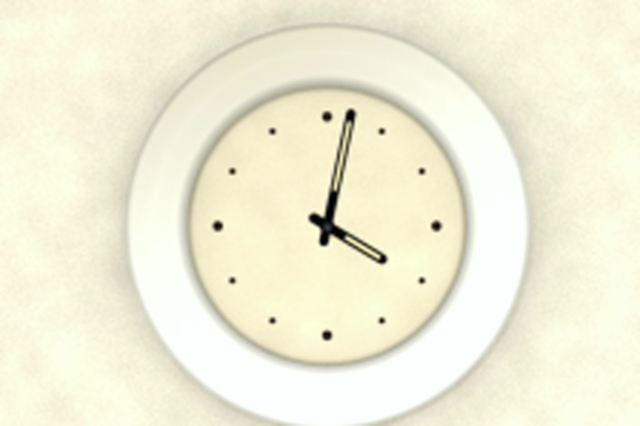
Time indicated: 4:02
